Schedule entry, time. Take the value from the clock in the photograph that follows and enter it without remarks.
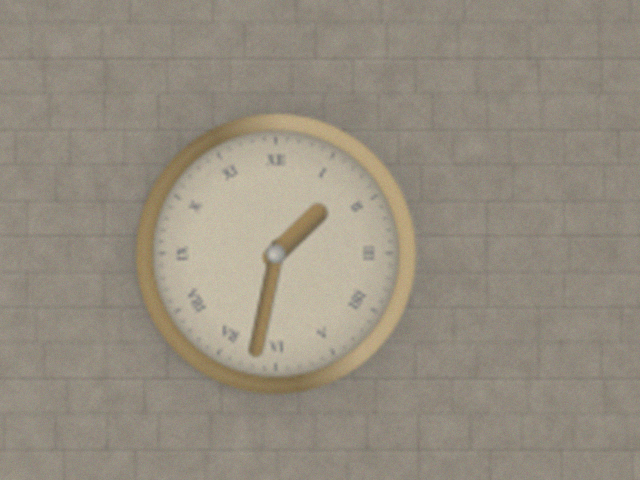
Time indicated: 1:32
